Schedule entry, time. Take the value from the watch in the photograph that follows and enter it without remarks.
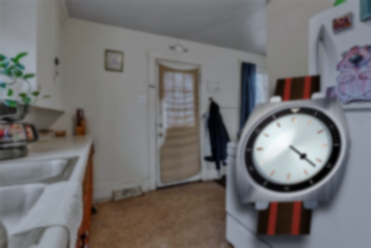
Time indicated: 4:22
